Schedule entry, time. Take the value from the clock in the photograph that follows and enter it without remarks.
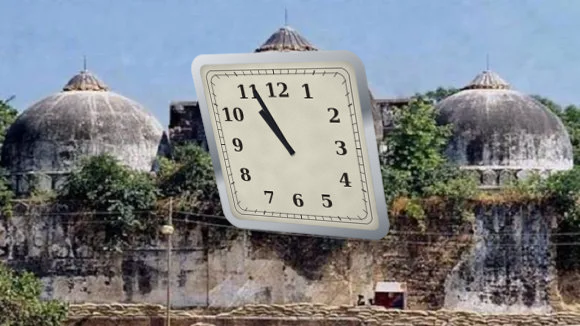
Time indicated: 10:56
